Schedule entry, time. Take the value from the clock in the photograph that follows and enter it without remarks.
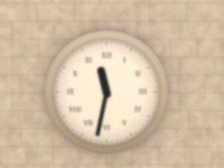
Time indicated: 11:32
